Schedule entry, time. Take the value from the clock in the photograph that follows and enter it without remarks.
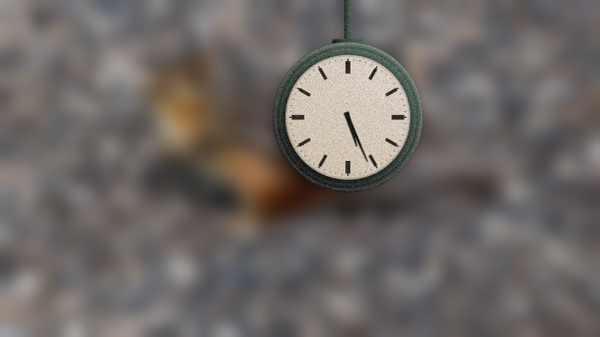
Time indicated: 5:26
